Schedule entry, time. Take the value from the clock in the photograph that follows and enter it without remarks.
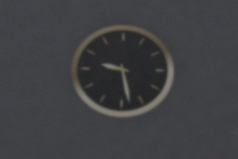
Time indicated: 9:28
